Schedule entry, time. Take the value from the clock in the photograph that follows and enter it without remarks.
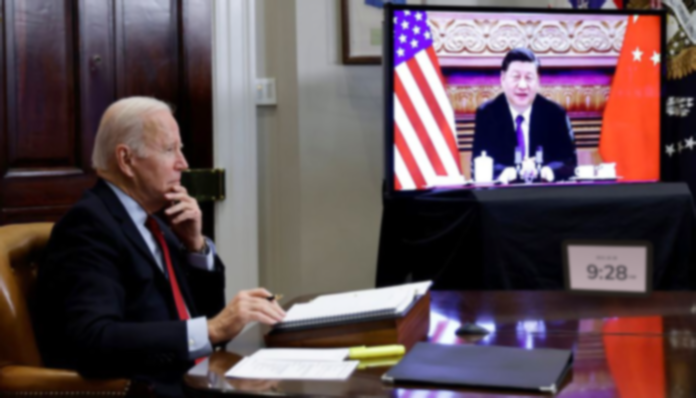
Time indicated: 9:28
